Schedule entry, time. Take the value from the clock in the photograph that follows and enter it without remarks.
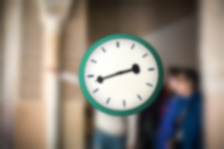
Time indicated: 2:43
